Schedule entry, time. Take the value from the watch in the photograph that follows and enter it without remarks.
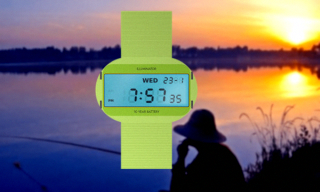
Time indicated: 7:57:35
